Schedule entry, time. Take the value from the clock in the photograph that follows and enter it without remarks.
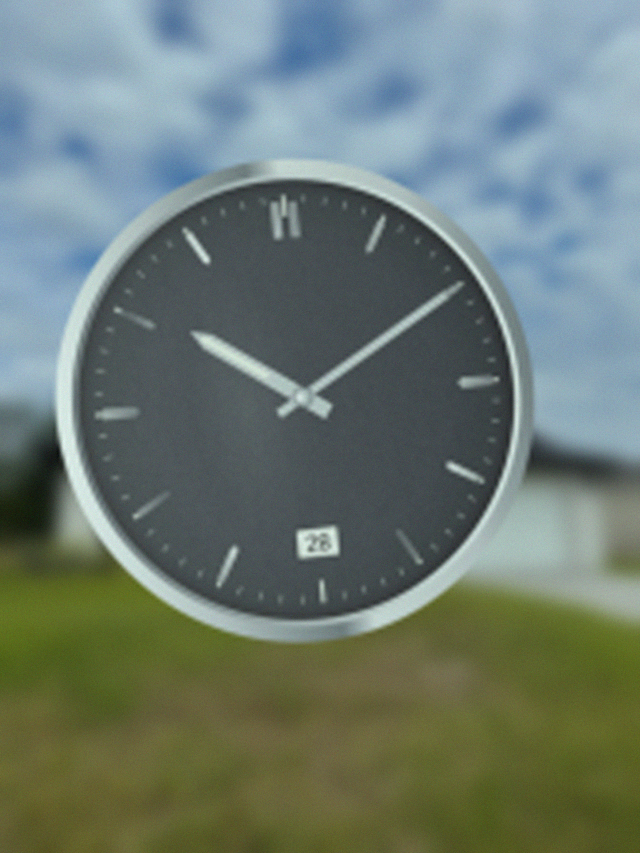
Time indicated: 10:10
